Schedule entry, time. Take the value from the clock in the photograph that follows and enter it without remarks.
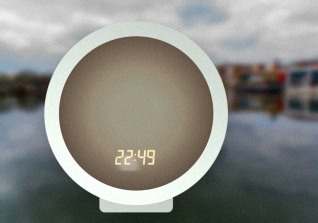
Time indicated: 22:49
